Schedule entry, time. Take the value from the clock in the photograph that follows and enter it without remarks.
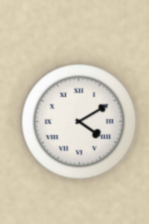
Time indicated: 4:10
